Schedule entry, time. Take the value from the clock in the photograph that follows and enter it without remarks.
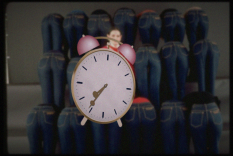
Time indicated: 7:36
